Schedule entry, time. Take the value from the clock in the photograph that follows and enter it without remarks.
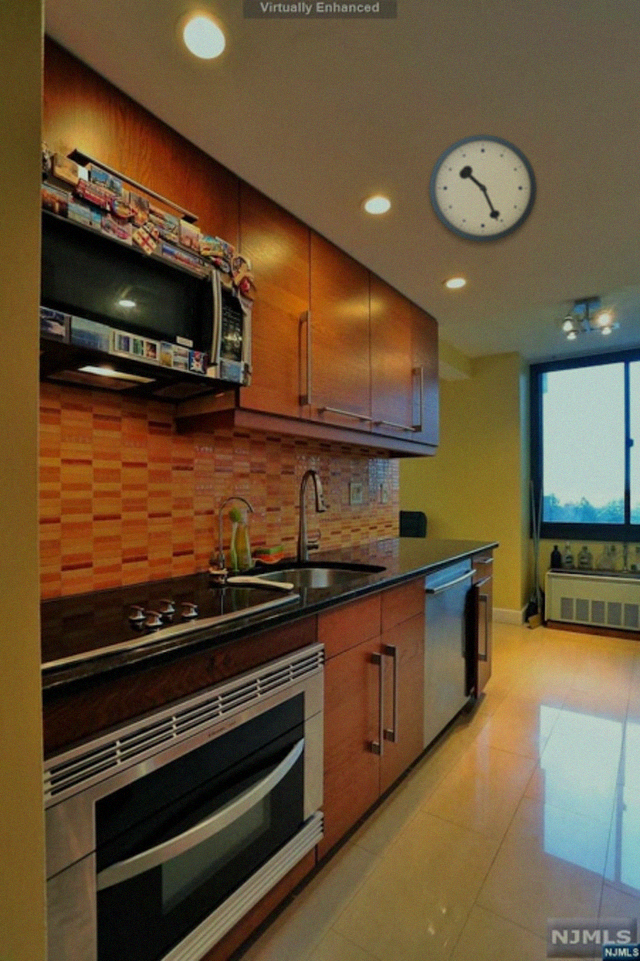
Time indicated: 10:26
